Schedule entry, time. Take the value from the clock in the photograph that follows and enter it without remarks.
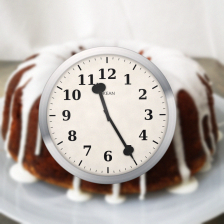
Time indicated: 11:25
